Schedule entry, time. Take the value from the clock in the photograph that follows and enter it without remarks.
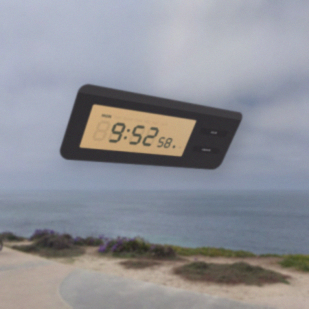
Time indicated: 9:52:58
